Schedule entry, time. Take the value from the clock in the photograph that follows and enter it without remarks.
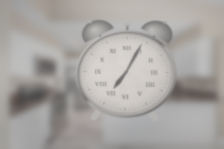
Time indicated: 7:04
